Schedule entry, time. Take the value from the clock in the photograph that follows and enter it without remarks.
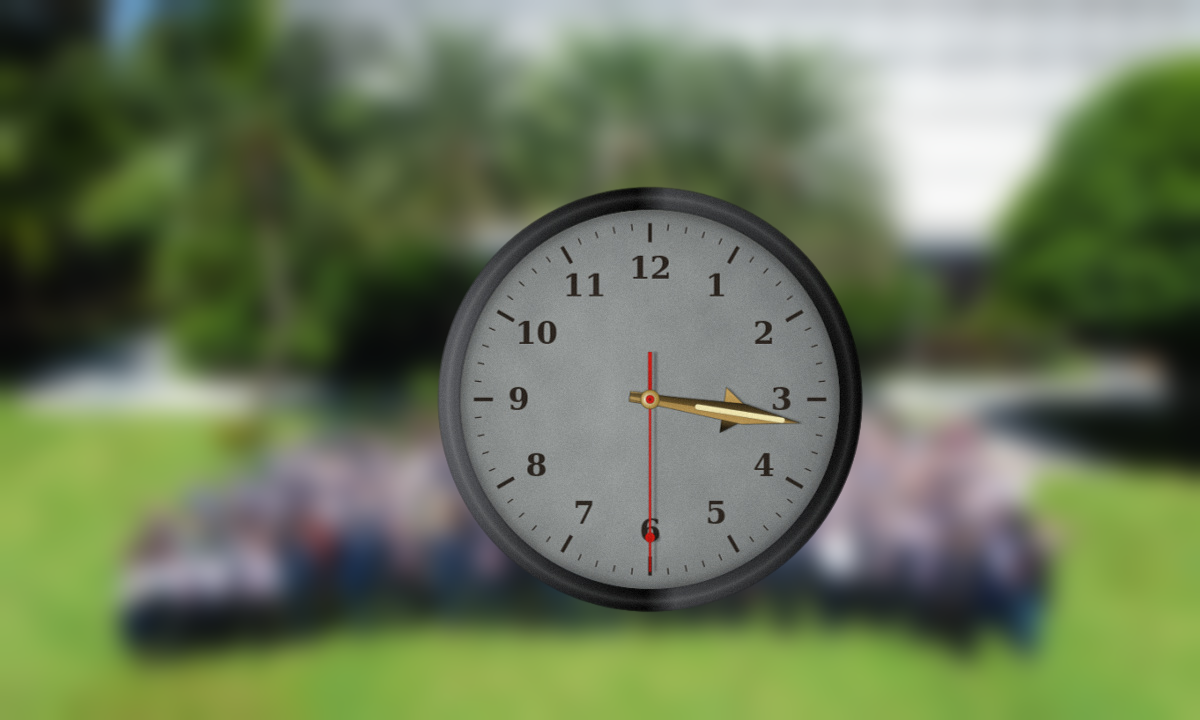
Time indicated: 3:16:30
